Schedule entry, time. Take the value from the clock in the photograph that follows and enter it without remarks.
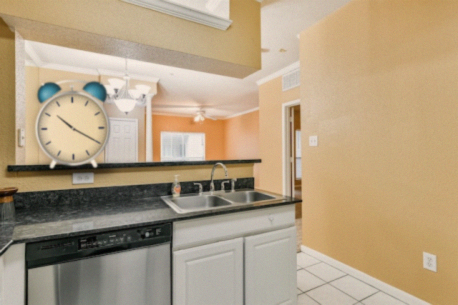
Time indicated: 10:20
